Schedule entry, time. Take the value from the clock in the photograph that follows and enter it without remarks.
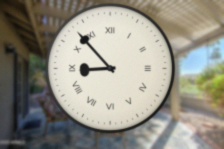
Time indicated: 8:53
